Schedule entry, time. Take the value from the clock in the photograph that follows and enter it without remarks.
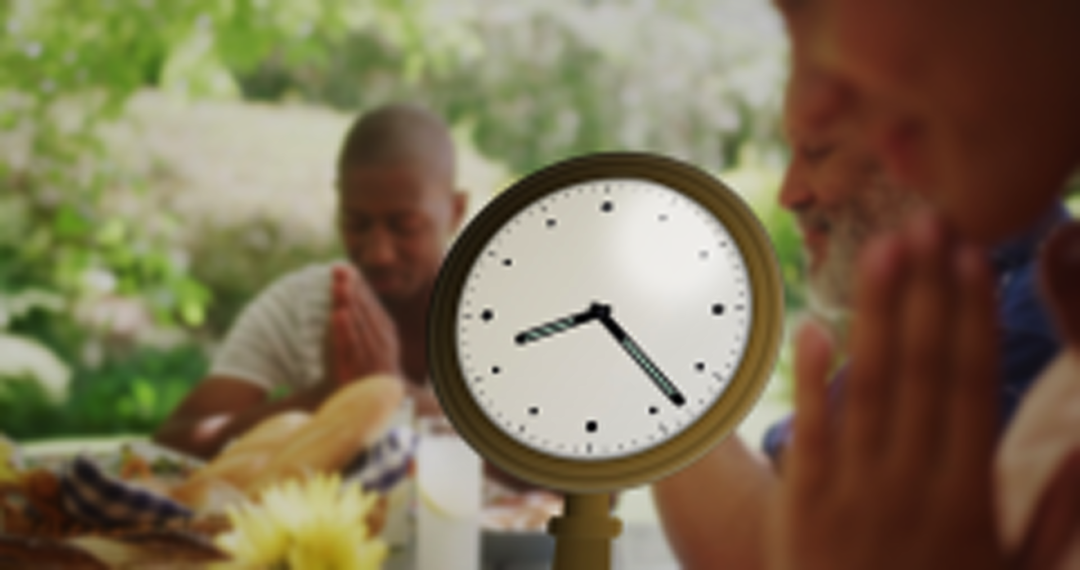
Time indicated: 8:23
